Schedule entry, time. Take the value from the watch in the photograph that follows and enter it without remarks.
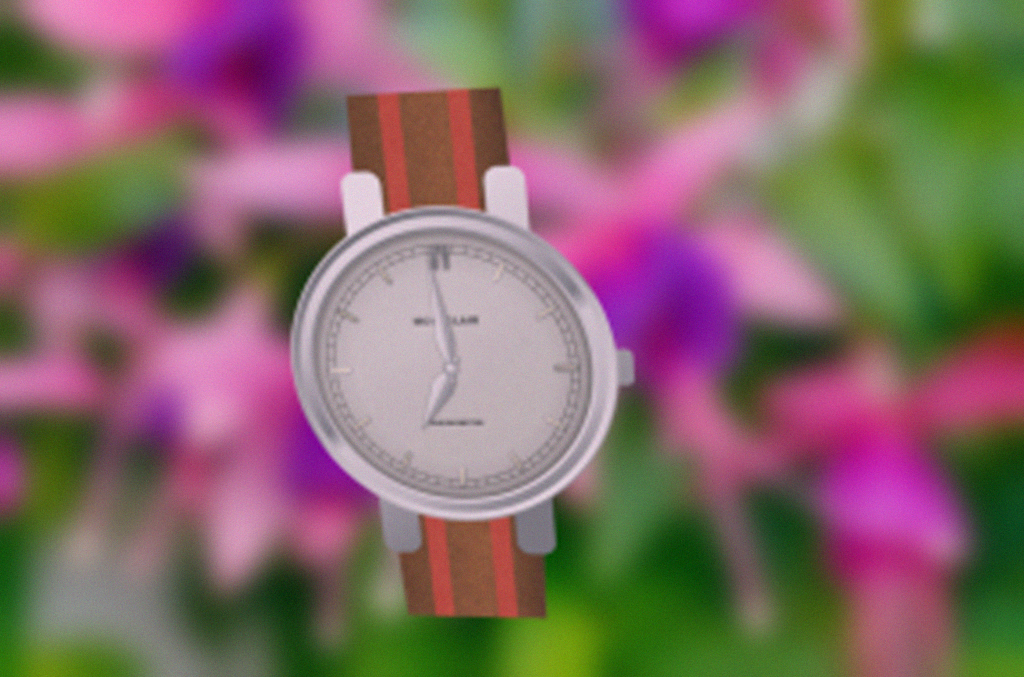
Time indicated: 6:59
